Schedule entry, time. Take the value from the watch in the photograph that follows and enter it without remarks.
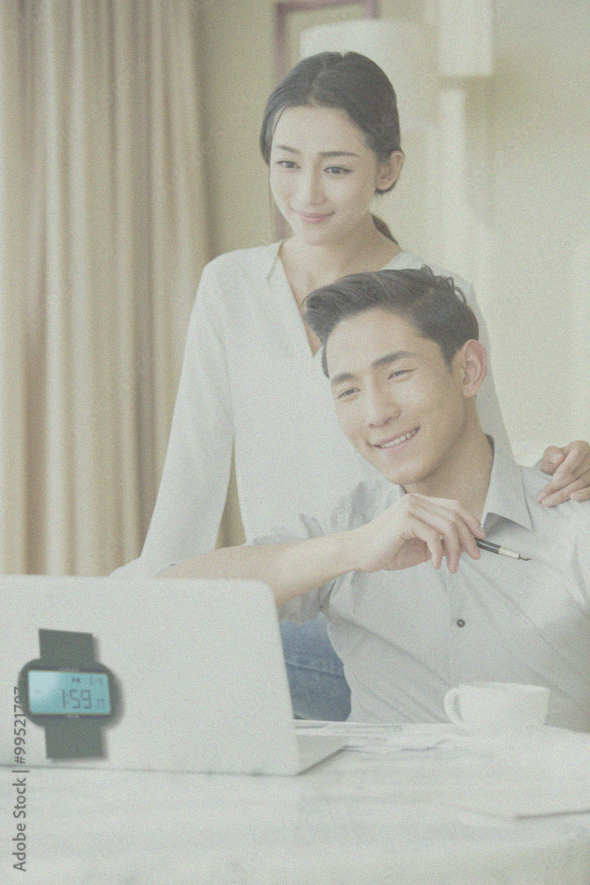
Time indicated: 1:59
